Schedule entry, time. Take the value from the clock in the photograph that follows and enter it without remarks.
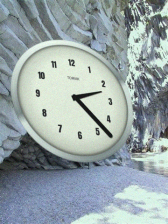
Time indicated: 2:23
